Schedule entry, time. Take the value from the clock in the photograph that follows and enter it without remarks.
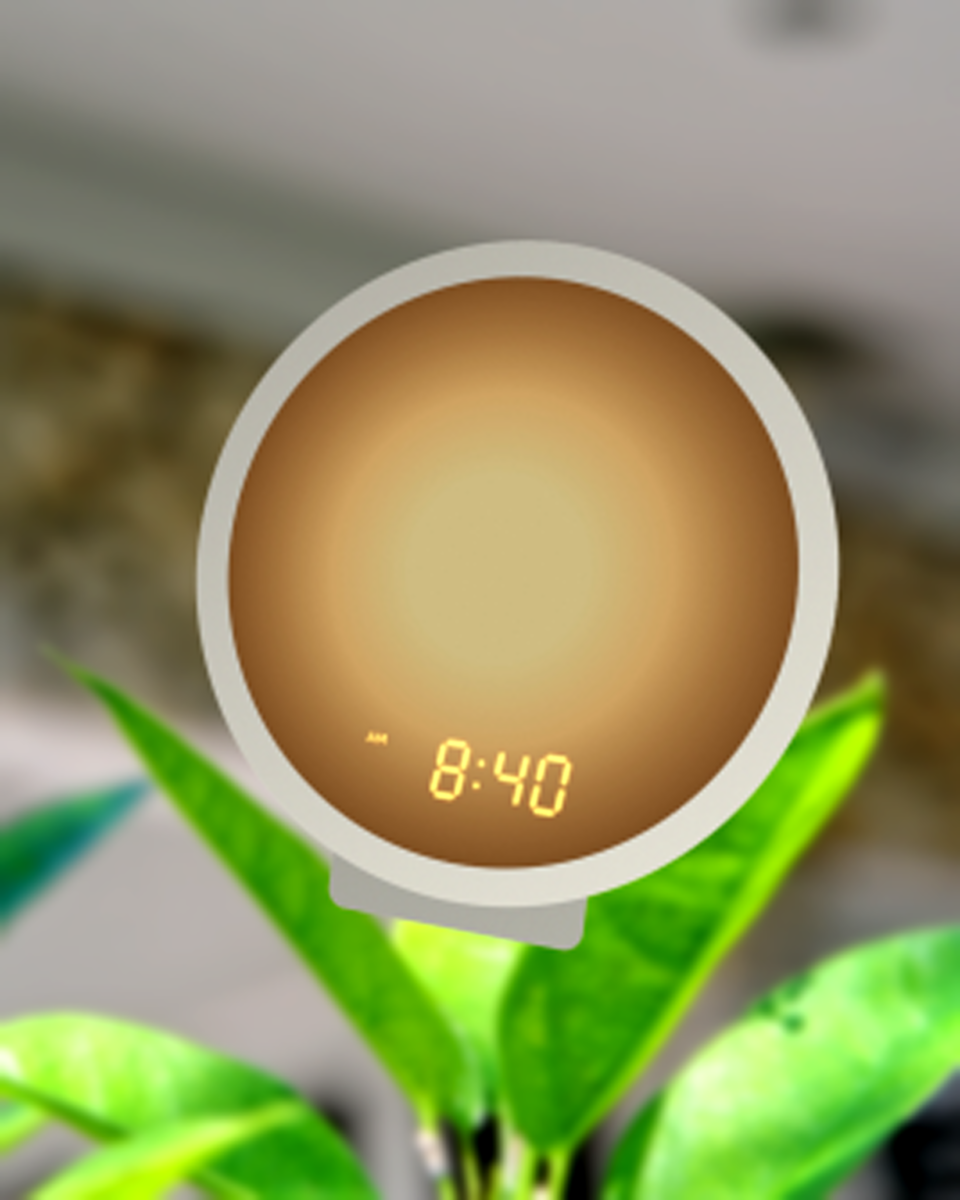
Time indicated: 8:40
